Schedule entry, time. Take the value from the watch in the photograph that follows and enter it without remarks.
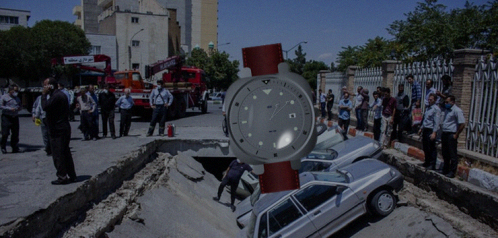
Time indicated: 1:09
